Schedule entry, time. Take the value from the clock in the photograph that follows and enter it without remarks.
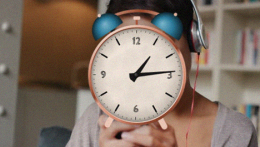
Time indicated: 1:14
